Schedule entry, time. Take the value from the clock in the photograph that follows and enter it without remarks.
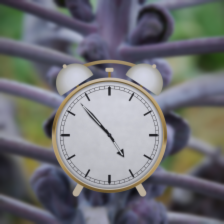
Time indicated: 4:53
